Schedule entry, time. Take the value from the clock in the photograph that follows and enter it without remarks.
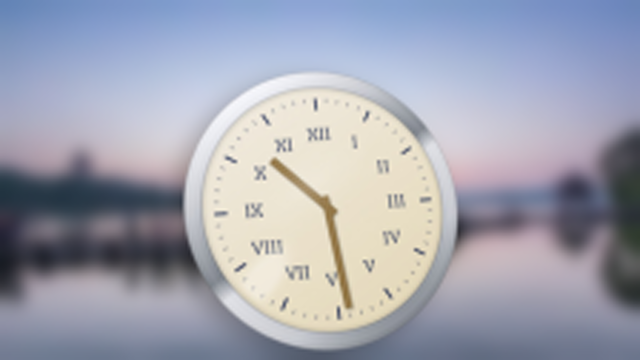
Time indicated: 10:29
